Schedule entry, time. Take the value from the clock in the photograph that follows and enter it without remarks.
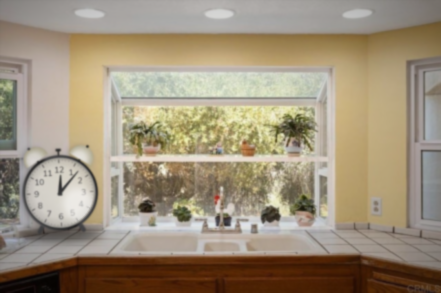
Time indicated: 12:07
